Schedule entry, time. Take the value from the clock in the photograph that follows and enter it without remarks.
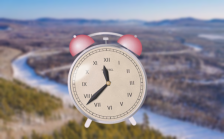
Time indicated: 11:38
